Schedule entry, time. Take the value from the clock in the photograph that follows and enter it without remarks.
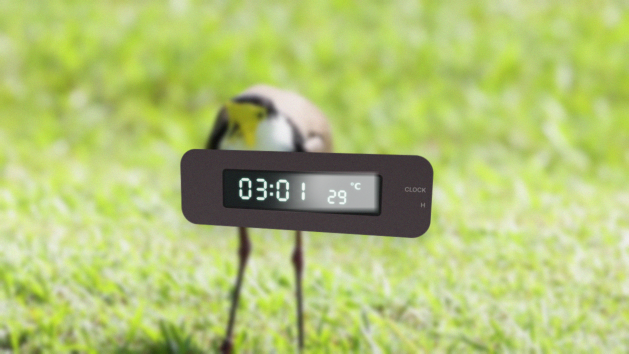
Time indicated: 3:01
